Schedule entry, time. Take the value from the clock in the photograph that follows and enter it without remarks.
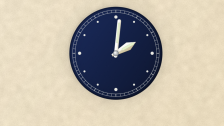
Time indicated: 2:01
